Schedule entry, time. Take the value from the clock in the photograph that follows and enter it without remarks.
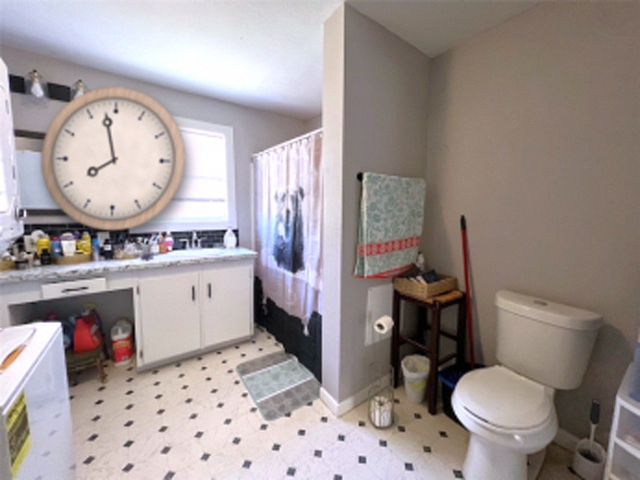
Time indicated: 7:58
